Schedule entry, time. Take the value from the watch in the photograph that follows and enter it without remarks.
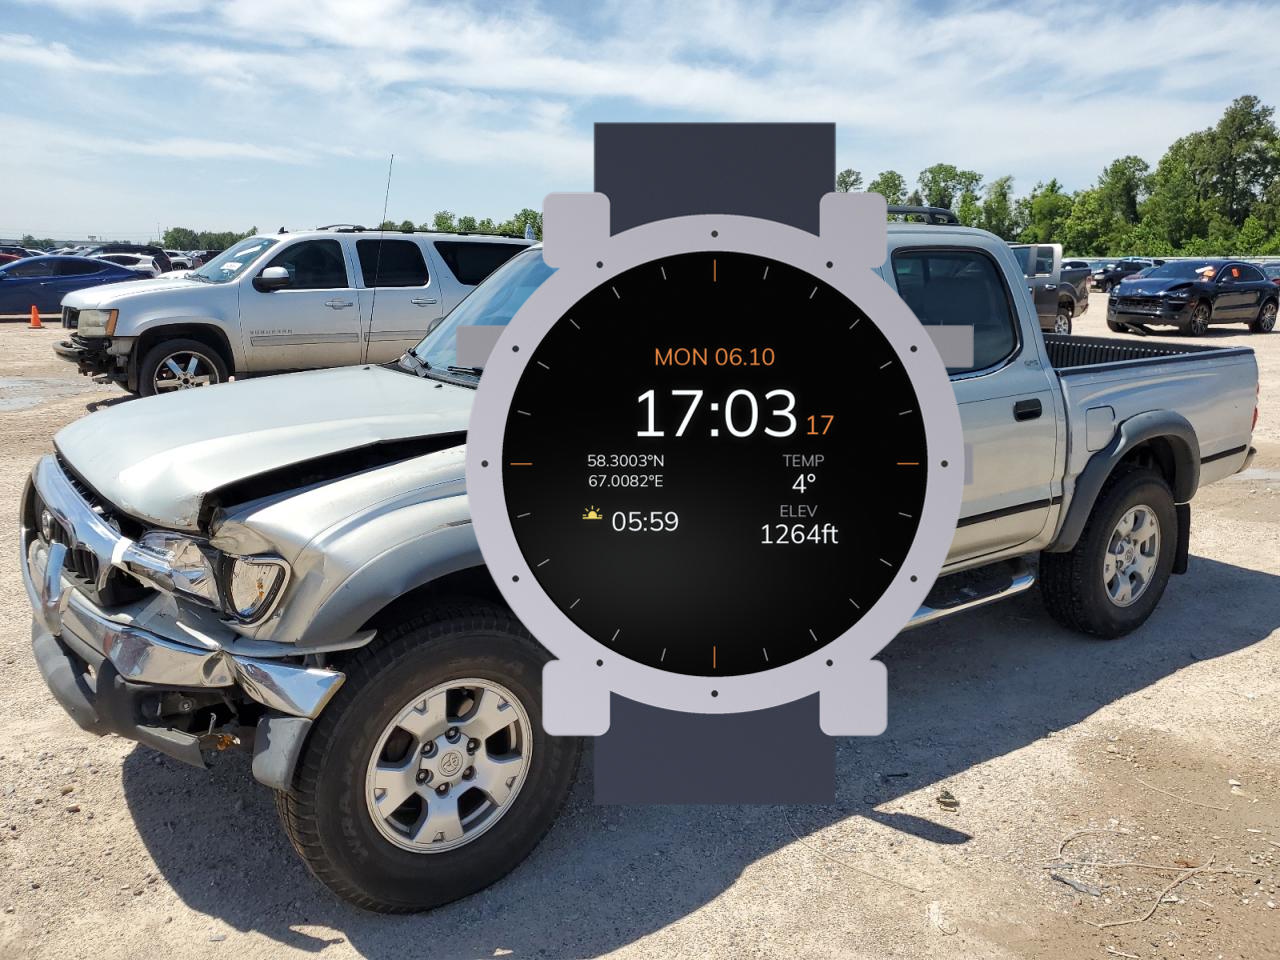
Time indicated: 17:03:17
